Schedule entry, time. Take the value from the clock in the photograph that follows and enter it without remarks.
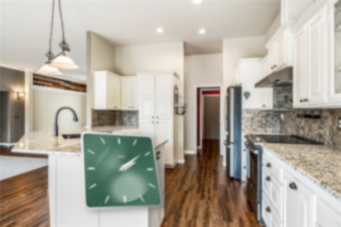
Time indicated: 2:09
